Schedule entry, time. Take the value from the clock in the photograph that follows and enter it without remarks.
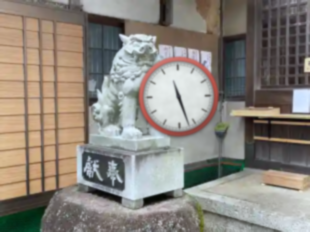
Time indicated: 11:27
